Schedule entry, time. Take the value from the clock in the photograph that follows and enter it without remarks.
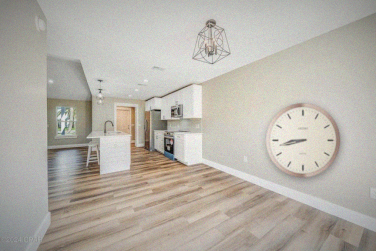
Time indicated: 8:43
